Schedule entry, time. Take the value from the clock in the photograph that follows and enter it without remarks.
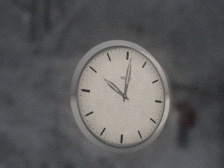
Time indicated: 10:01
